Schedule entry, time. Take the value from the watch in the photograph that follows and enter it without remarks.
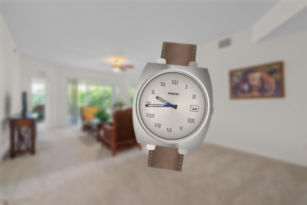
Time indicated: 9:44
